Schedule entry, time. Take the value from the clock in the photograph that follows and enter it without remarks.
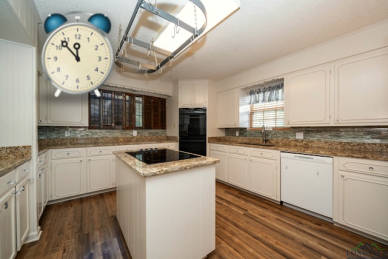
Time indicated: 11:53
